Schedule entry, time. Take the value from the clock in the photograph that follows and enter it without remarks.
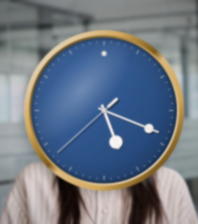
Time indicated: 5:18:38
